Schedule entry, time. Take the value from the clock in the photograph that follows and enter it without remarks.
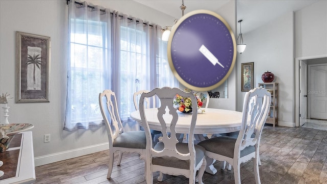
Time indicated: 4:21
